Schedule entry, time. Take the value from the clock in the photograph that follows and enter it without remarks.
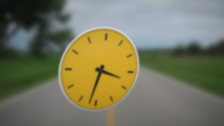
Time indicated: 3:32
